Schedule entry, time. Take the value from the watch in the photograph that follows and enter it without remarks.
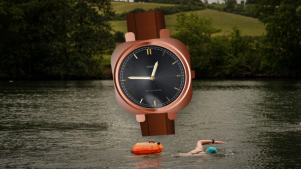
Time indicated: 12:46
